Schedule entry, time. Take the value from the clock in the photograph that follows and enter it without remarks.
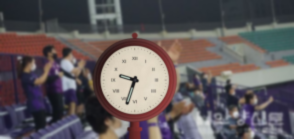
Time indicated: 9:33
